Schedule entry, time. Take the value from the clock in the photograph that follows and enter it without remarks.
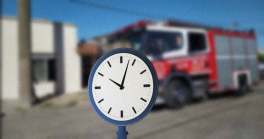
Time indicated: 10:03
